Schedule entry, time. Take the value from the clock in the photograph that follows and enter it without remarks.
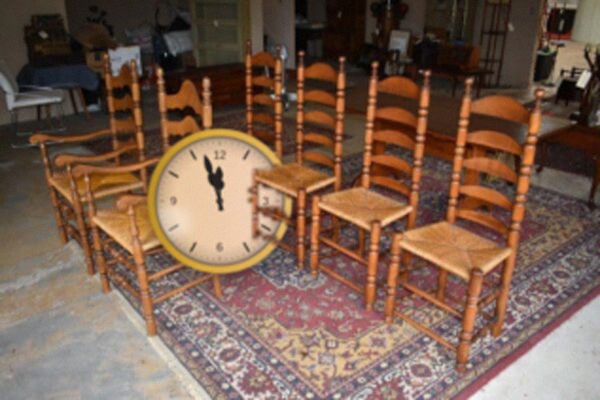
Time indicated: 11:57
